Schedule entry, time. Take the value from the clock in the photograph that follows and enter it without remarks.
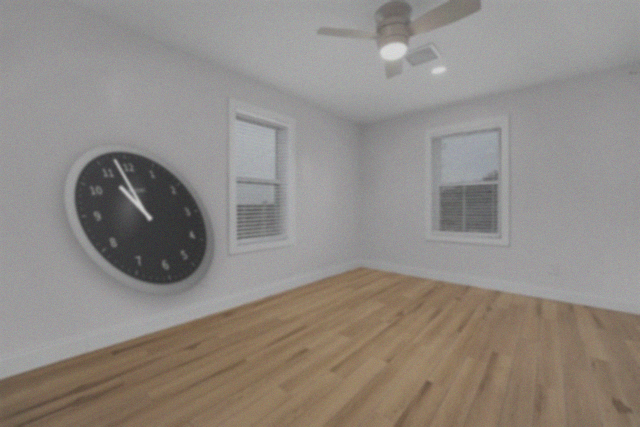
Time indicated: 10:58
